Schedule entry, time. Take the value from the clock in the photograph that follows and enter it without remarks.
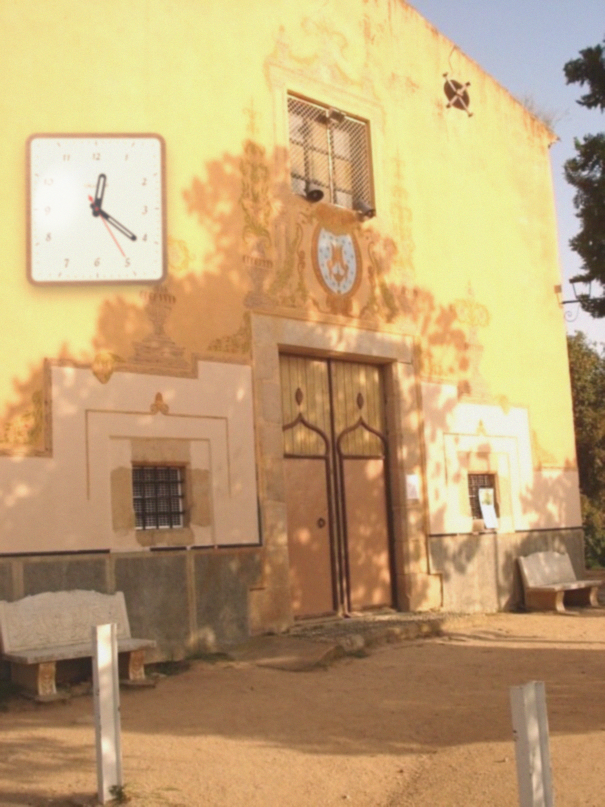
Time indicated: 12:21:25
